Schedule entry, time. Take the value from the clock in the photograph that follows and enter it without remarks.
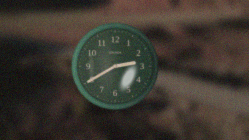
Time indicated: 2:40
